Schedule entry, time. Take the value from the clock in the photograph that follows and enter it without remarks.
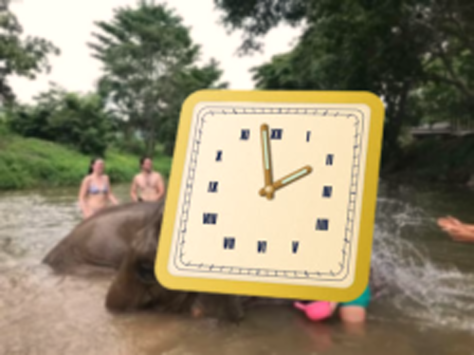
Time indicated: 1:58
